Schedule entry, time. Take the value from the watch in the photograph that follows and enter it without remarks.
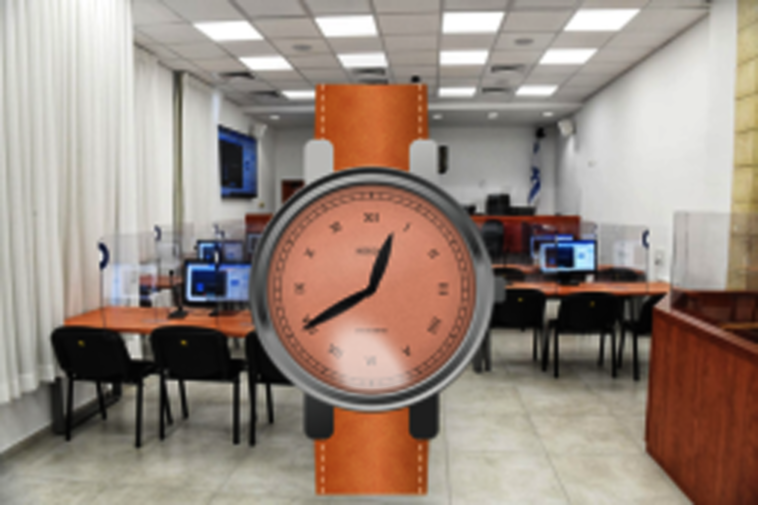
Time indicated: 12:40
